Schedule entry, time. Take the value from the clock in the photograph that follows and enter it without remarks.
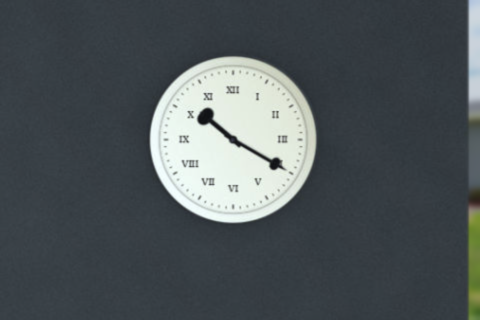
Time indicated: 10:20
